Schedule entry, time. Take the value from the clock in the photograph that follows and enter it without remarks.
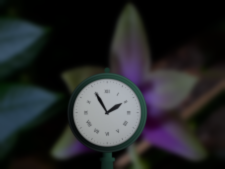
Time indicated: 1:55
